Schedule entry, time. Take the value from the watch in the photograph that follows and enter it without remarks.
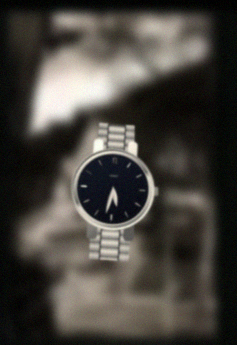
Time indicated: 5:32
